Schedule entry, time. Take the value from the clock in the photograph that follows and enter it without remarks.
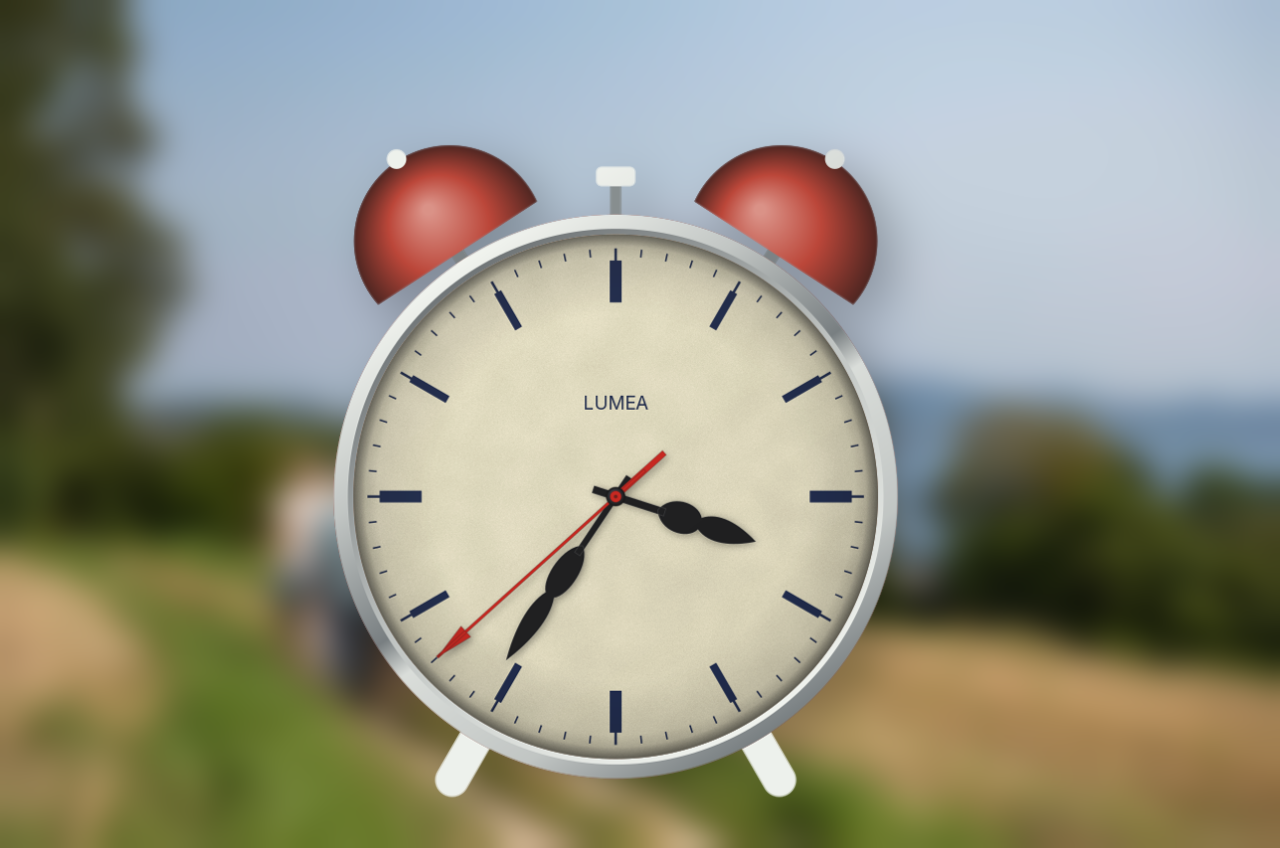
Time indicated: 3:35:38
